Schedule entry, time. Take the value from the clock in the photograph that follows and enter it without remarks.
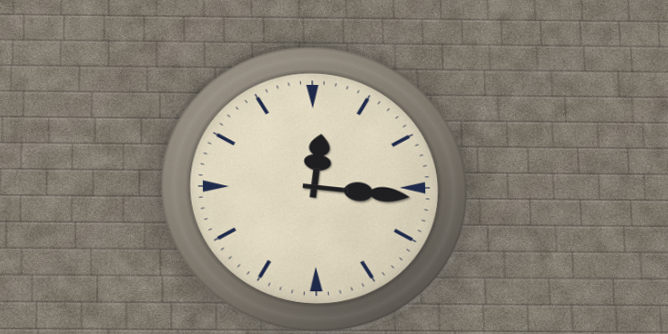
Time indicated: 12:16
